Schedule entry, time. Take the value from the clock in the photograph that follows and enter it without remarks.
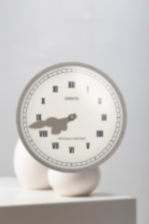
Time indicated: 7:43
